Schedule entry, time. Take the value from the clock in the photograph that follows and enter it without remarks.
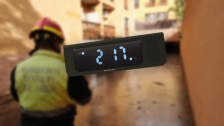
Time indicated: 2:17
